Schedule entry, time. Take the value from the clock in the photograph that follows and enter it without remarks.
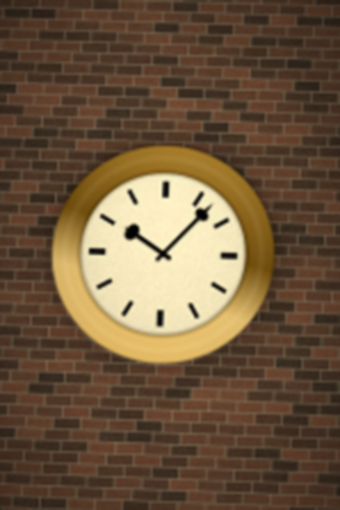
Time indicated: 10:07
